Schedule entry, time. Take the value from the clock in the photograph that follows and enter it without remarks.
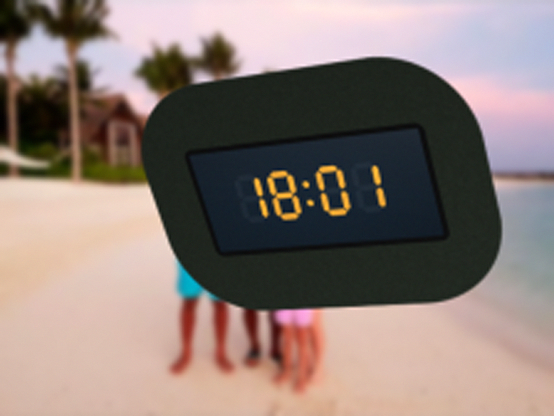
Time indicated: 18:01
